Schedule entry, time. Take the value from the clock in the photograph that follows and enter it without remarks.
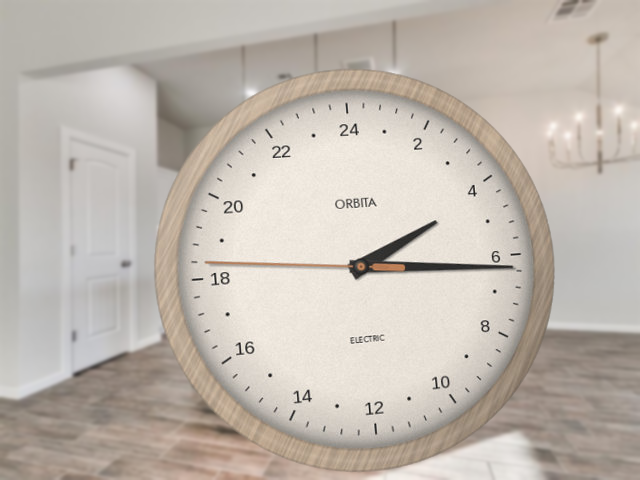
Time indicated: 4:15:46
